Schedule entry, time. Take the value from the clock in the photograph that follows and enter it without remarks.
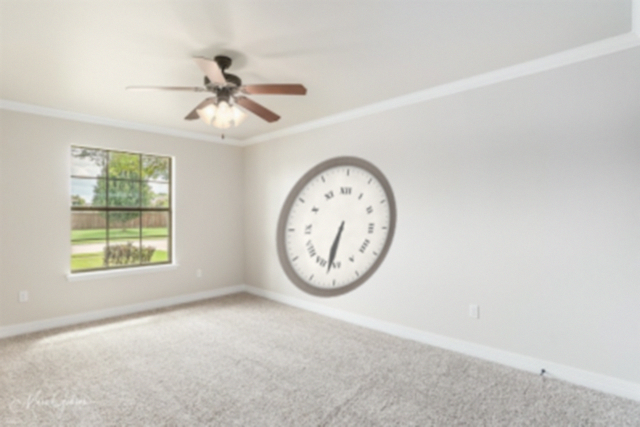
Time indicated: 6:32
